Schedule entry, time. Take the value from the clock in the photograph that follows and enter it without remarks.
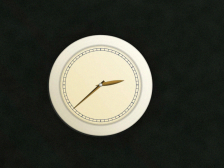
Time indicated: 2:38
